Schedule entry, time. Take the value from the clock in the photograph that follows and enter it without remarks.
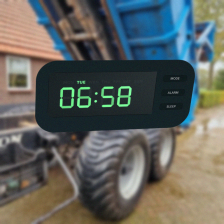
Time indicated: 6:58
